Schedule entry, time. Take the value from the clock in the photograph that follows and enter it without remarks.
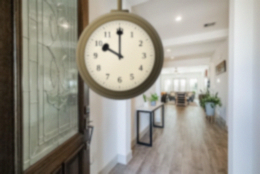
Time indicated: 10:00
